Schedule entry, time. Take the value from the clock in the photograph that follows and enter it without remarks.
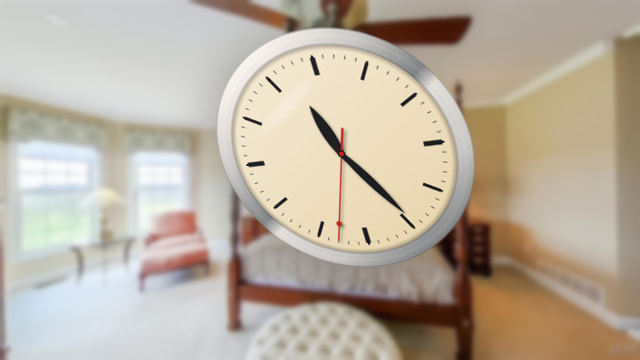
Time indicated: 11:24:33
